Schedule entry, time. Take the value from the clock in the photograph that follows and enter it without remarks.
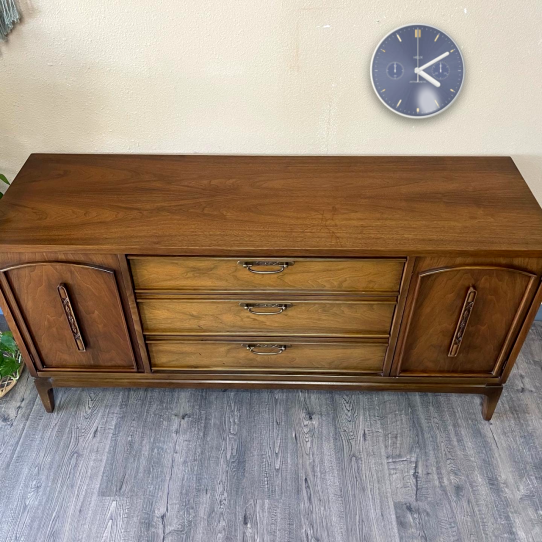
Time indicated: 4:10
